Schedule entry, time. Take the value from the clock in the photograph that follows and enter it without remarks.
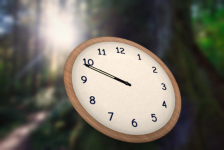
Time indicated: 9:49
